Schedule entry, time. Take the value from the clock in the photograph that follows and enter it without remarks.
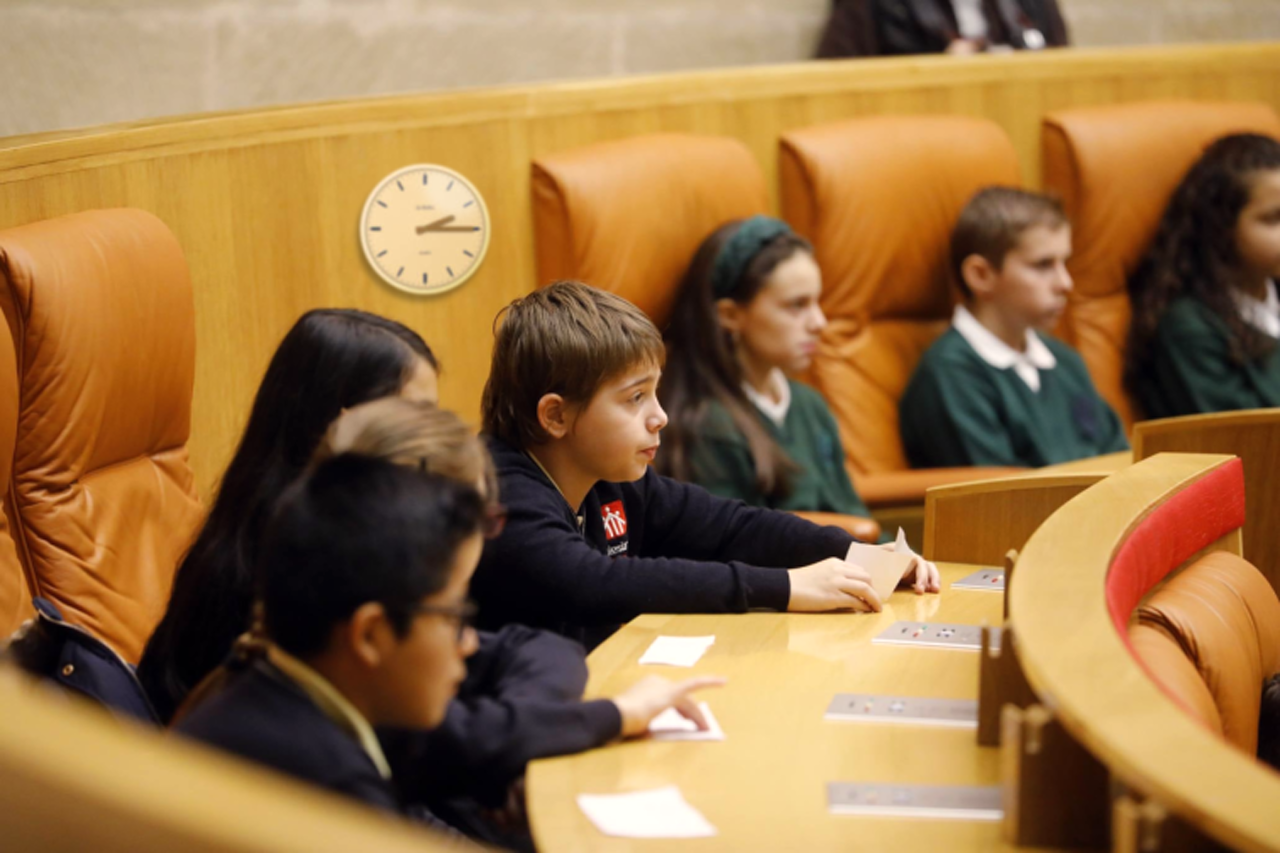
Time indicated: 2:15
